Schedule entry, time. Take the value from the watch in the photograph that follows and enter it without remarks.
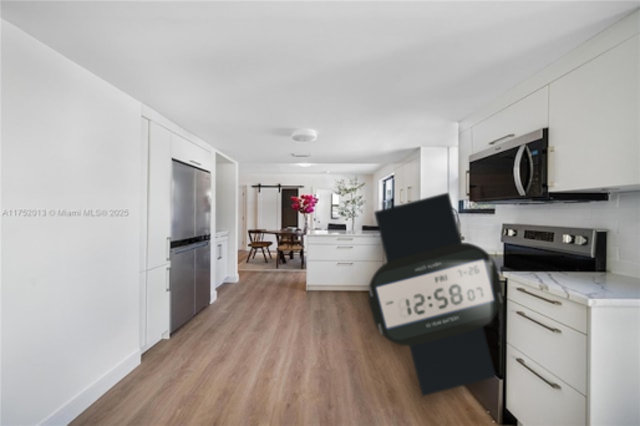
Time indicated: 12:58:07
